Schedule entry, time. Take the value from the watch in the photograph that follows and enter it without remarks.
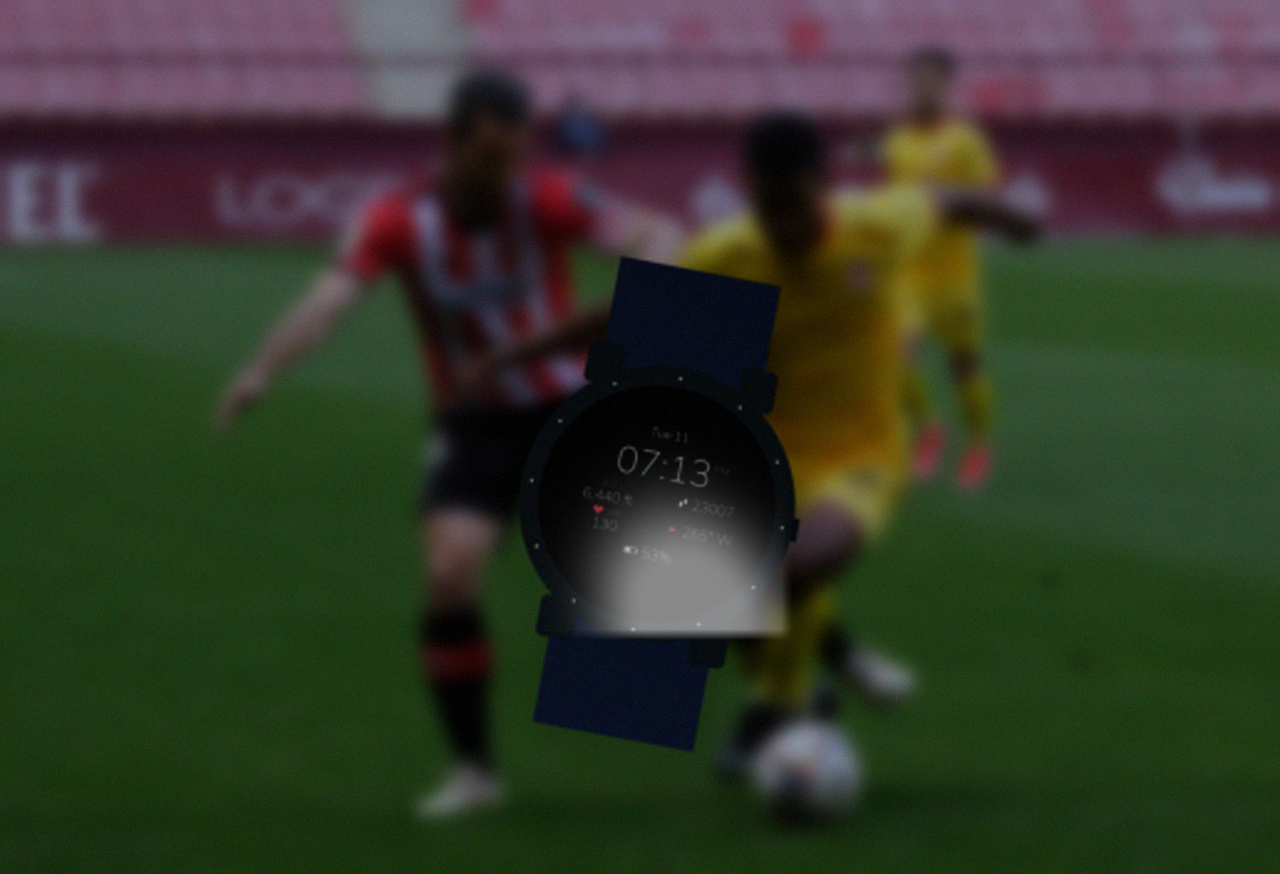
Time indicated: 7:13
